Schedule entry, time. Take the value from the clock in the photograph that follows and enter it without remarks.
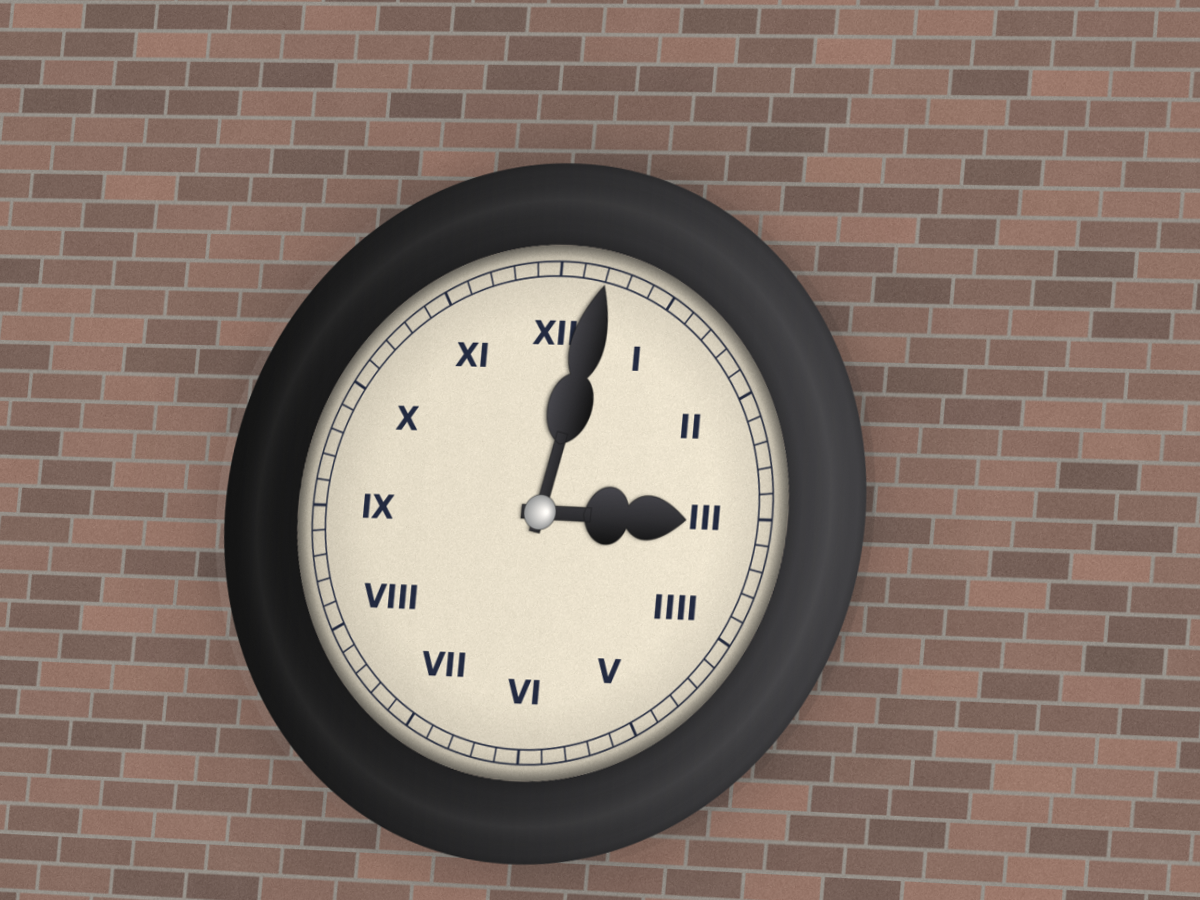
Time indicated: 3:02
